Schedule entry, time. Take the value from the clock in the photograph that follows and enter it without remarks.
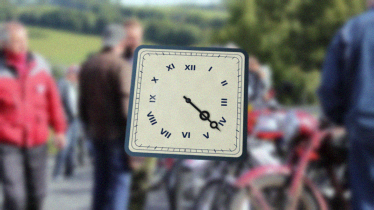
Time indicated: 4:22
